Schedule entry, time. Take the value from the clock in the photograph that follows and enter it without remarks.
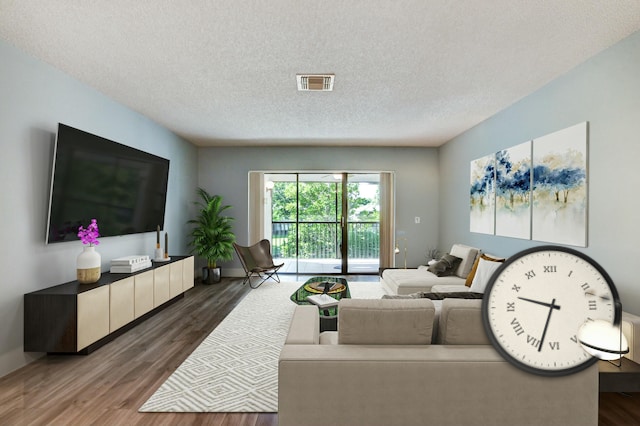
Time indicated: 9:33
